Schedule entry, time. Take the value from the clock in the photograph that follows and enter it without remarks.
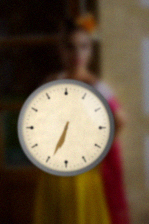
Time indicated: 6:34
